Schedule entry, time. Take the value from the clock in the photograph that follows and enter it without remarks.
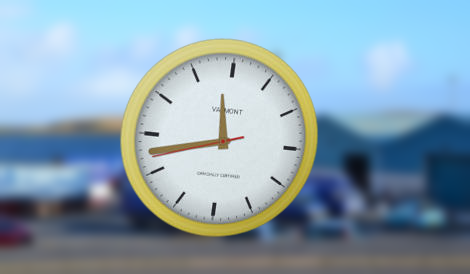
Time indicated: 11:42:42
